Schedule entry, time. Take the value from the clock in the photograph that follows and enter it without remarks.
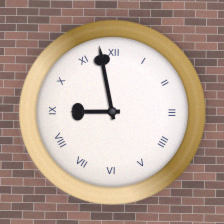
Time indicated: 8:58
